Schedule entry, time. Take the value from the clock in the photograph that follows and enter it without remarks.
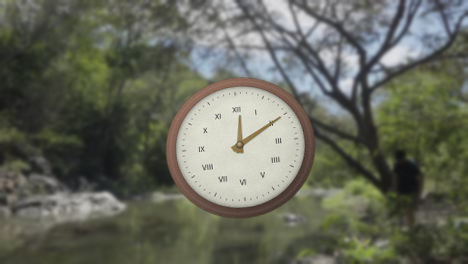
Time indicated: 12:10
